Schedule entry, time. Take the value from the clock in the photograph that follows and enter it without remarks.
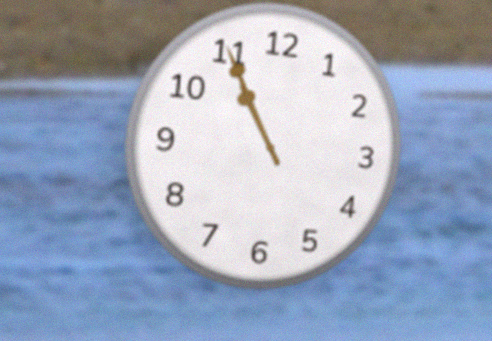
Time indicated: 10:55
